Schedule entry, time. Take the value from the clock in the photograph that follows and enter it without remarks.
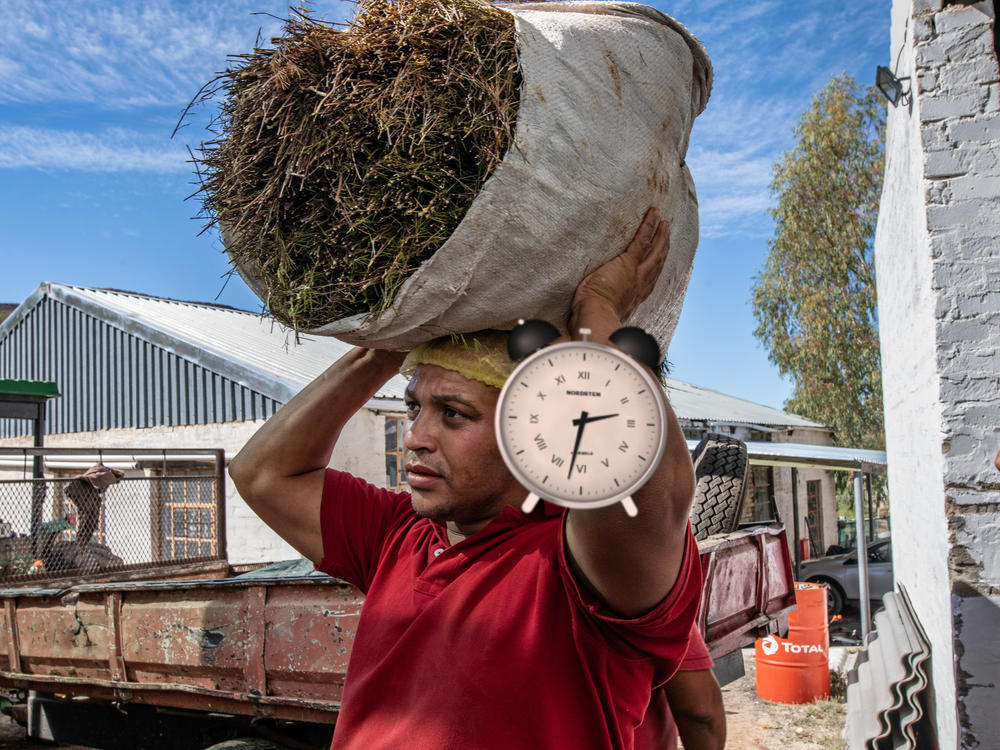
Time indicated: 2:32
